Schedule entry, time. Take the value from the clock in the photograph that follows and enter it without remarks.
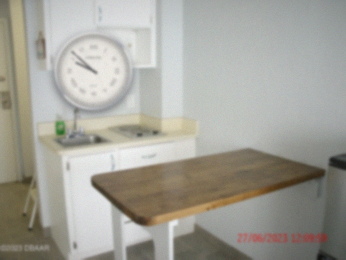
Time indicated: 9:52
